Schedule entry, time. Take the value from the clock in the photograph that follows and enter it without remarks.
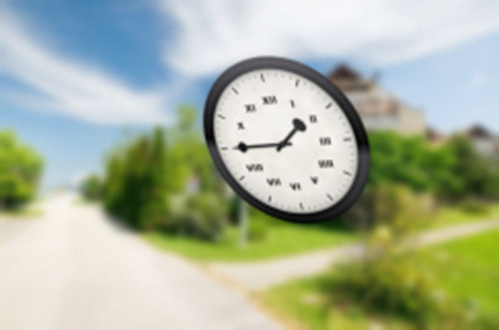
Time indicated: 1:45
